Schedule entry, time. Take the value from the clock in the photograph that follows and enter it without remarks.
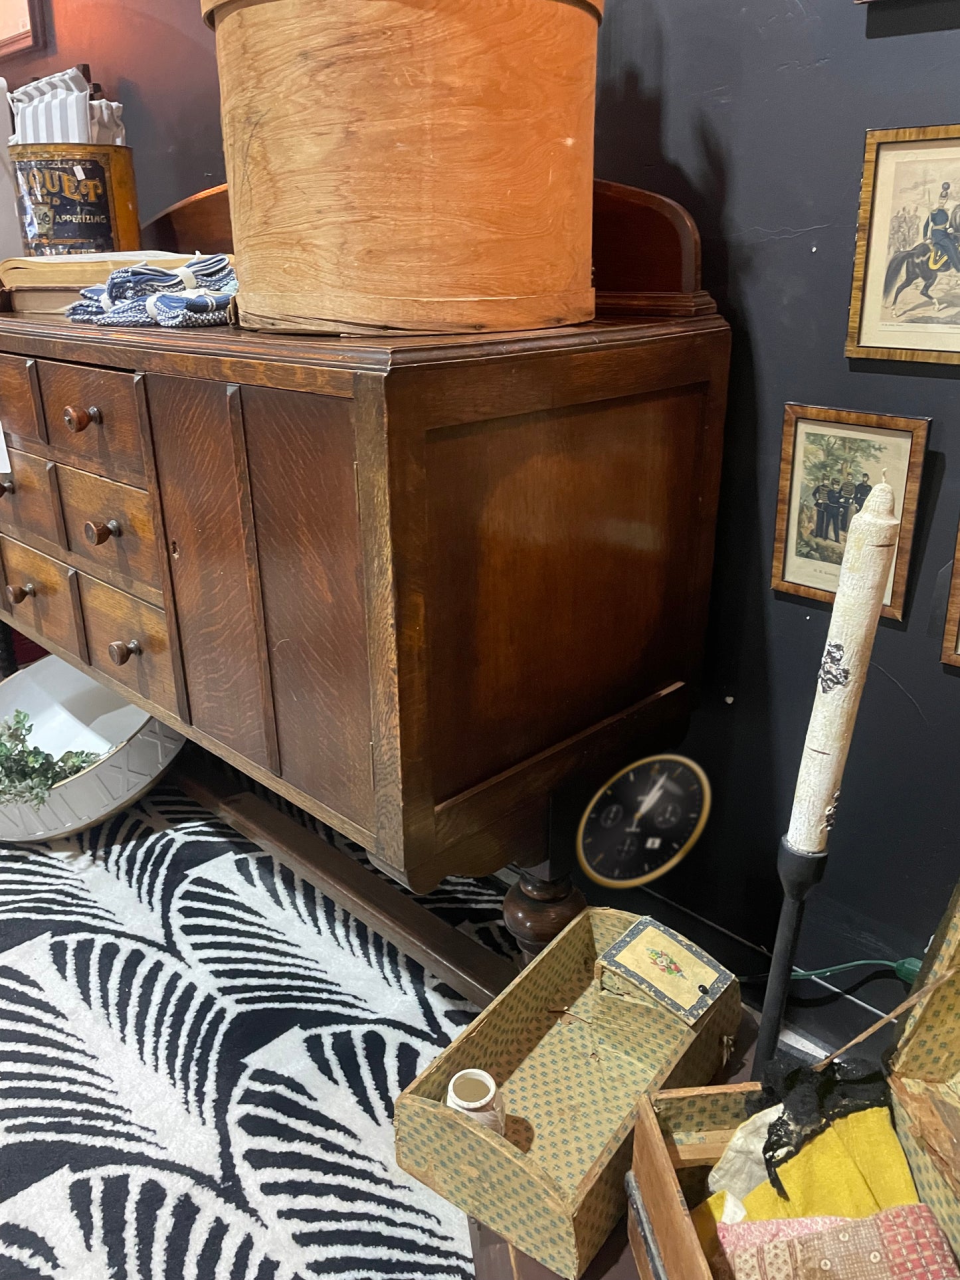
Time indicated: 1:03
